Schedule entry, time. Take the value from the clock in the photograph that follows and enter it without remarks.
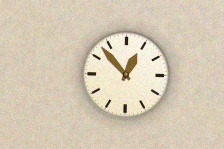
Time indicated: 12:53
